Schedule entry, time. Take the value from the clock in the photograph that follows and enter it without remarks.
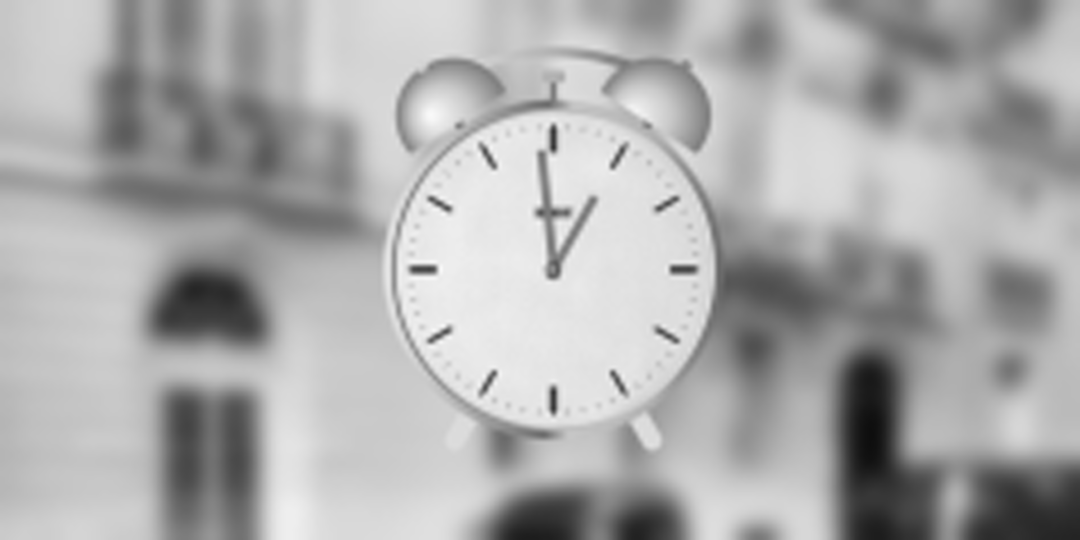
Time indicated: 12:59
